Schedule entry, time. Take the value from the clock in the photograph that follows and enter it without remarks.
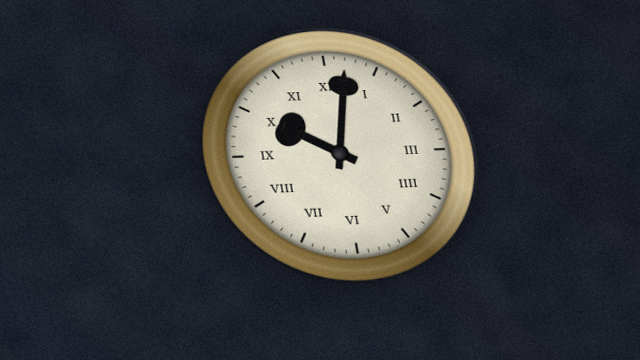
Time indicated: 10:02
